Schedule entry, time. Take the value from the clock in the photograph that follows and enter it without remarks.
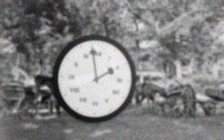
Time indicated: 1:58
